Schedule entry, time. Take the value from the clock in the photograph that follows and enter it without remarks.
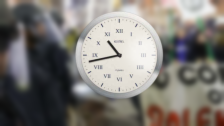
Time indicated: 10:43
